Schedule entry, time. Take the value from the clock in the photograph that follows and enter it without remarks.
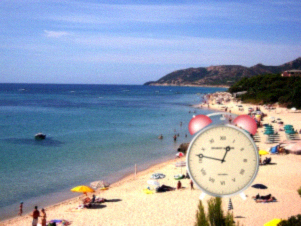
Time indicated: 12:47
